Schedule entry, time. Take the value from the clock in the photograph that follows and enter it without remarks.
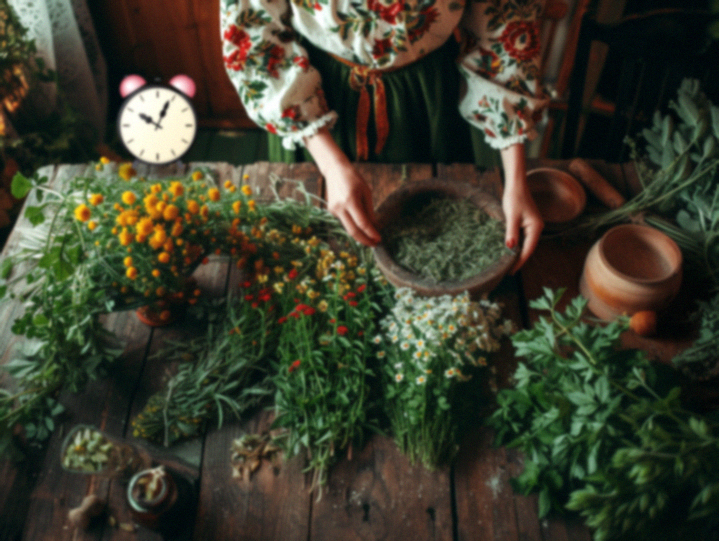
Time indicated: 10:04
